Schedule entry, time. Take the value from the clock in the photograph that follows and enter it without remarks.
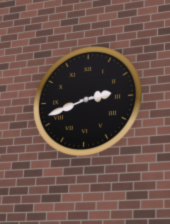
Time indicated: 2:42
